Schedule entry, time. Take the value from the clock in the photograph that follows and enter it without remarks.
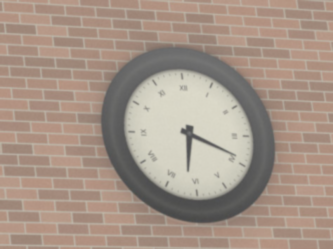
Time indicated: 6:19
